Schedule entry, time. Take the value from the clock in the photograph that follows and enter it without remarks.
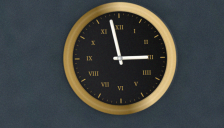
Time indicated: 2:58
